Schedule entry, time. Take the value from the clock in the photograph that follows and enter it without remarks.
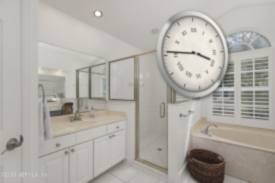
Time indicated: 3:46
